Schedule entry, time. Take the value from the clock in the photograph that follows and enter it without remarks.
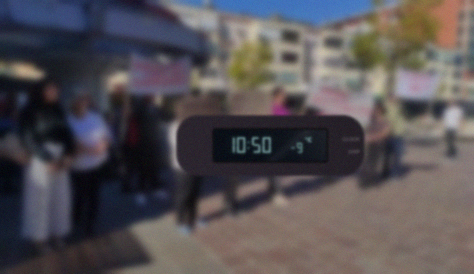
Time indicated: 10:50
